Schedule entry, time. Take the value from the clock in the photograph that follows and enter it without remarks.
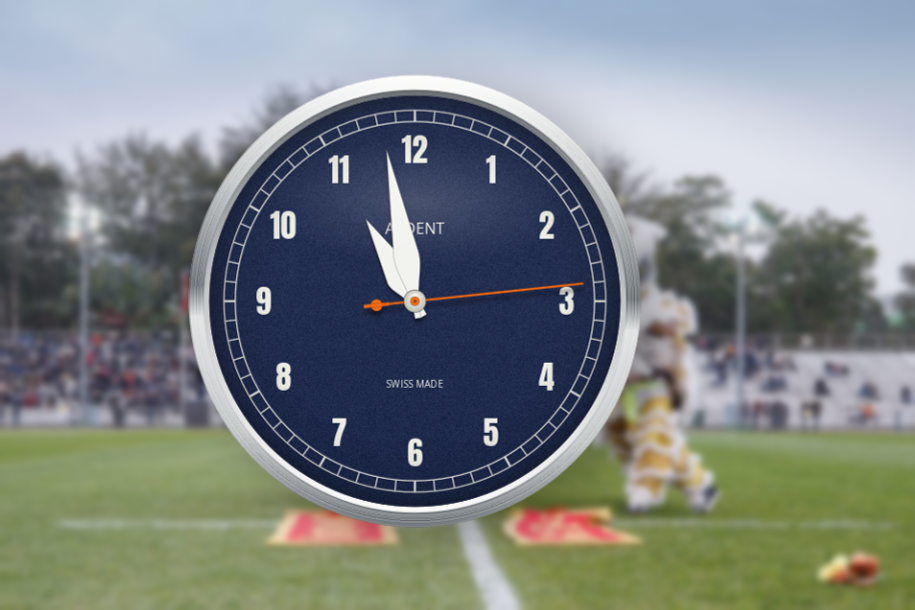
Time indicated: 10:58:14
